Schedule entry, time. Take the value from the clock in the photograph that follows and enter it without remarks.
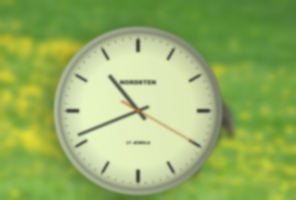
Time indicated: 10:41:20
